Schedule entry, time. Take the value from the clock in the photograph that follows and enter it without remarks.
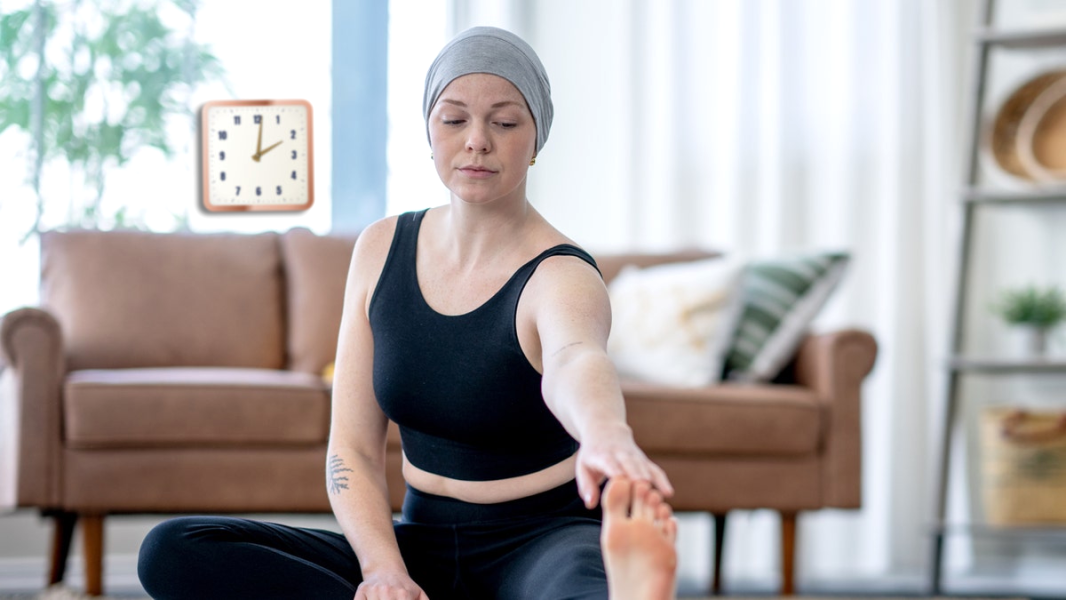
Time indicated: 2:01
